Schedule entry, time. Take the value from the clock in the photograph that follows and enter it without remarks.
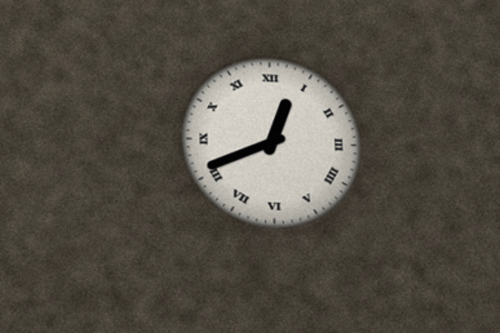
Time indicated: 12:41
